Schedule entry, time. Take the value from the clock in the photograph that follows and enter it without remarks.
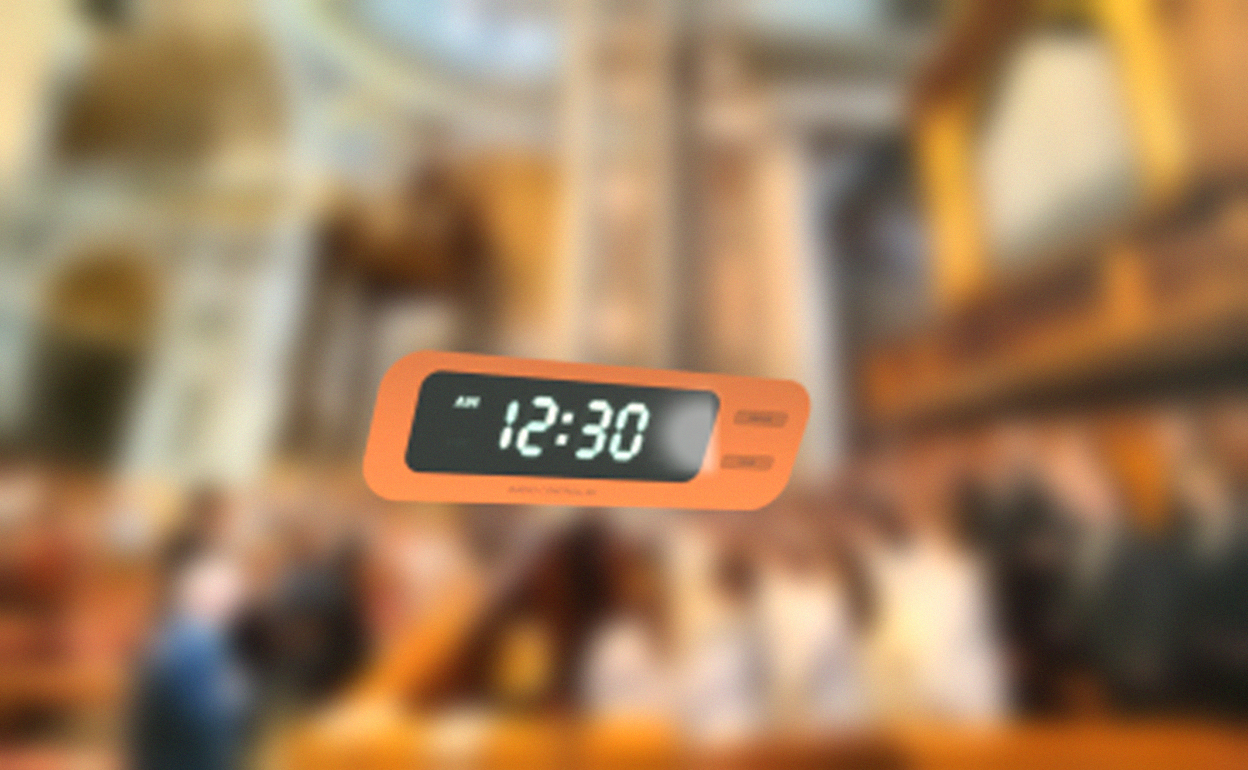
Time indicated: 12:30
